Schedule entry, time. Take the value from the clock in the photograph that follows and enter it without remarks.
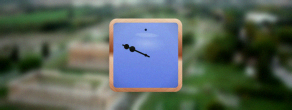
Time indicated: 9:49
